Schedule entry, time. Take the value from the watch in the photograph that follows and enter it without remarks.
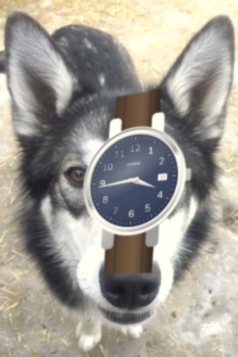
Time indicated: 3:44
